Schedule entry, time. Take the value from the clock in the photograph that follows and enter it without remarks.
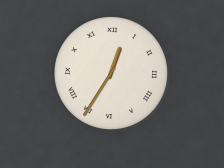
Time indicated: 12:35
